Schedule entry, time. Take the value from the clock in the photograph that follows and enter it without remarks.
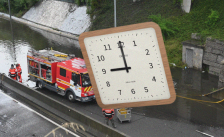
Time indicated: 9:00
